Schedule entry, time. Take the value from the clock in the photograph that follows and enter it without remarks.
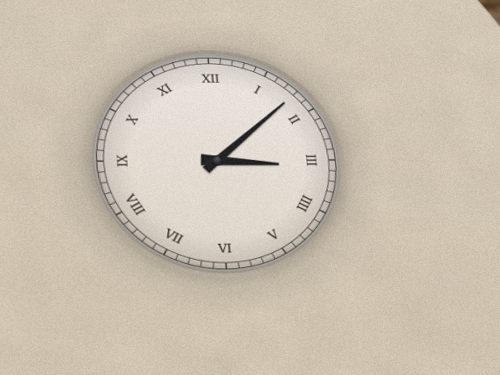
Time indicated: 3:08
